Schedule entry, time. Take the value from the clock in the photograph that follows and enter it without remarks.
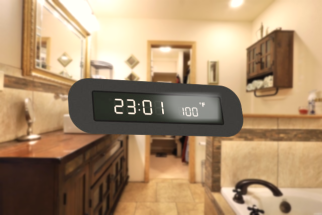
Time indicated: 23:01
